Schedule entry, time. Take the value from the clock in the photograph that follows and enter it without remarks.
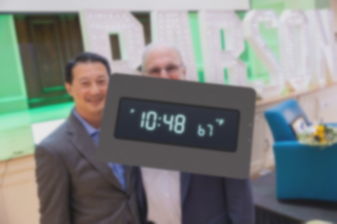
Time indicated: 10:48
